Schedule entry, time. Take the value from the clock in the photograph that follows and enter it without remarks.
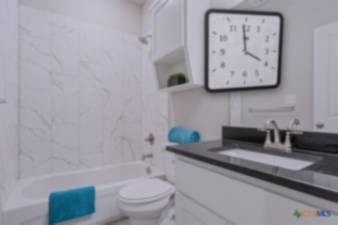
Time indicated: 3:59
